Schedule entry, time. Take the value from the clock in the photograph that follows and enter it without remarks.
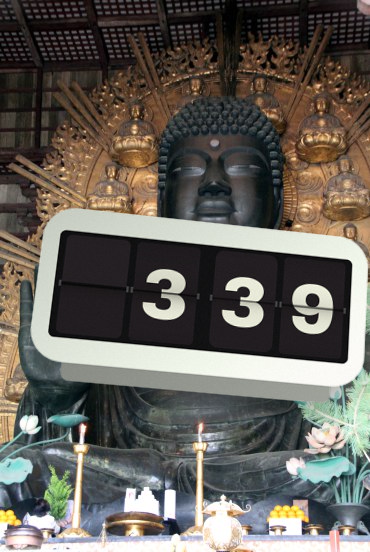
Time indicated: 3:39
